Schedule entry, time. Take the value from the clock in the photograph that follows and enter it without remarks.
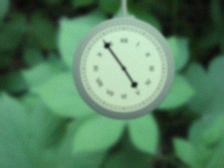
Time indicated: 4:54
